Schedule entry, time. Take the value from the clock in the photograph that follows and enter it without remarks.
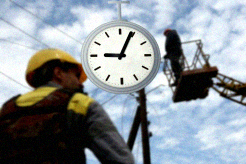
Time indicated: 9:04
